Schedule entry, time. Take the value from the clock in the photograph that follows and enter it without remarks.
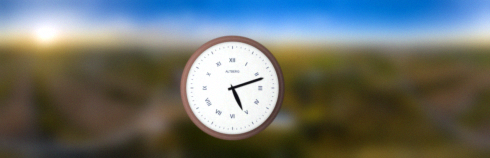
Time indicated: 5:12
